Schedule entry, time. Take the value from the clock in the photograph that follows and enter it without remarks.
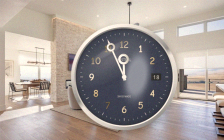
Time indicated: 11:56
